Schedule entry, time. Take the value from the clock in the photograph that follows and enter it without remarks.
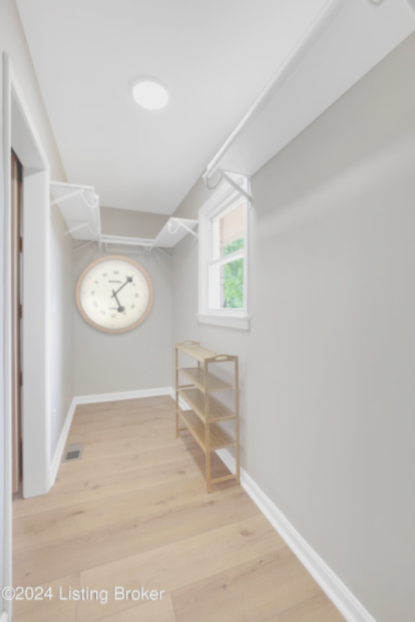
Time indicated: 5:07
